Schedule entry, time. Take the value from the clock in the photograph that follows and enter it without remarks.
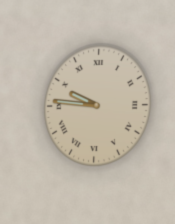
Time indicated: 9:46
